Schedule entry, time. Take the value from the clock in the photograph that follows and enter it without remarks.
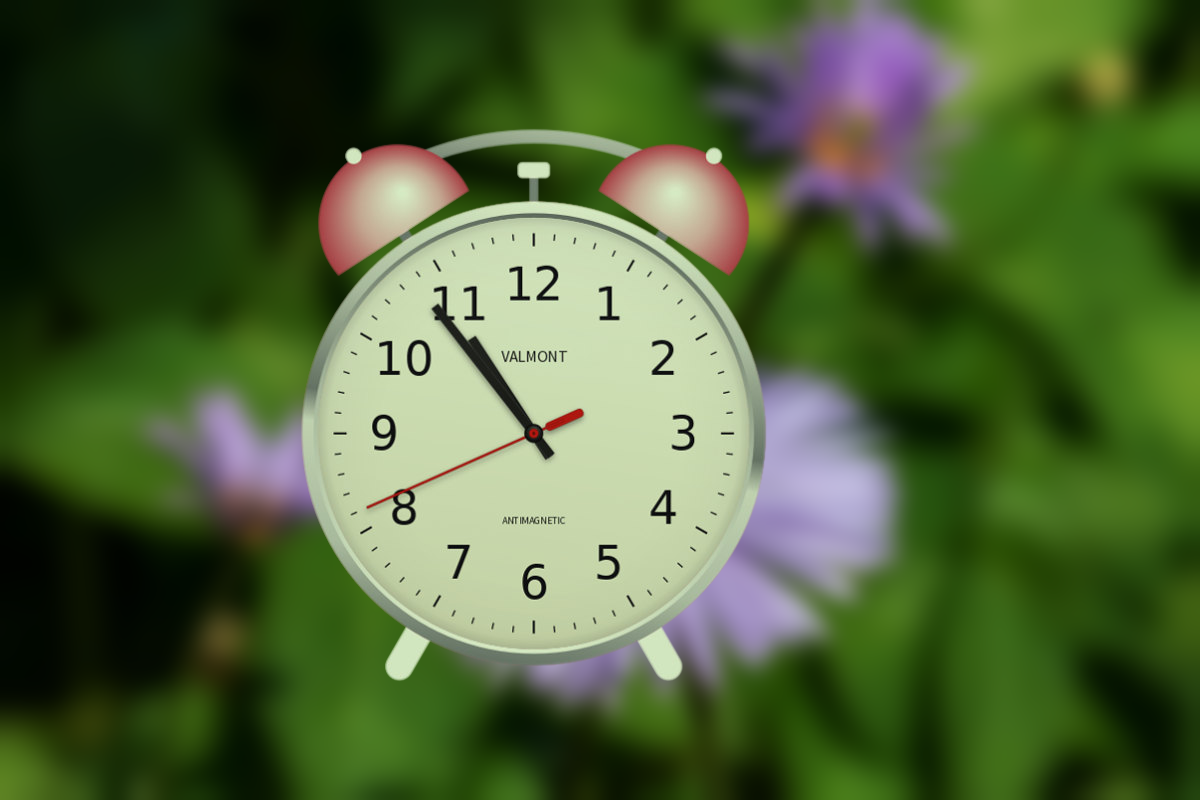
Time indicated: 10:53:41
